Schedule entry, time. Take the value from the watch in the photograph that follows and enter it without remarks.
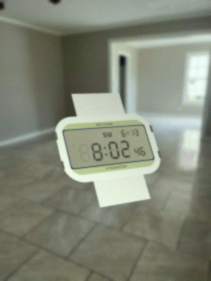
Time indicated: 8:02
